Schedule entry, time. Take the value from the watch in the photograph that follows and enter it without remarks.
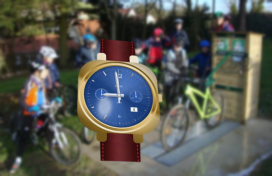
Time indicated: 8:59
